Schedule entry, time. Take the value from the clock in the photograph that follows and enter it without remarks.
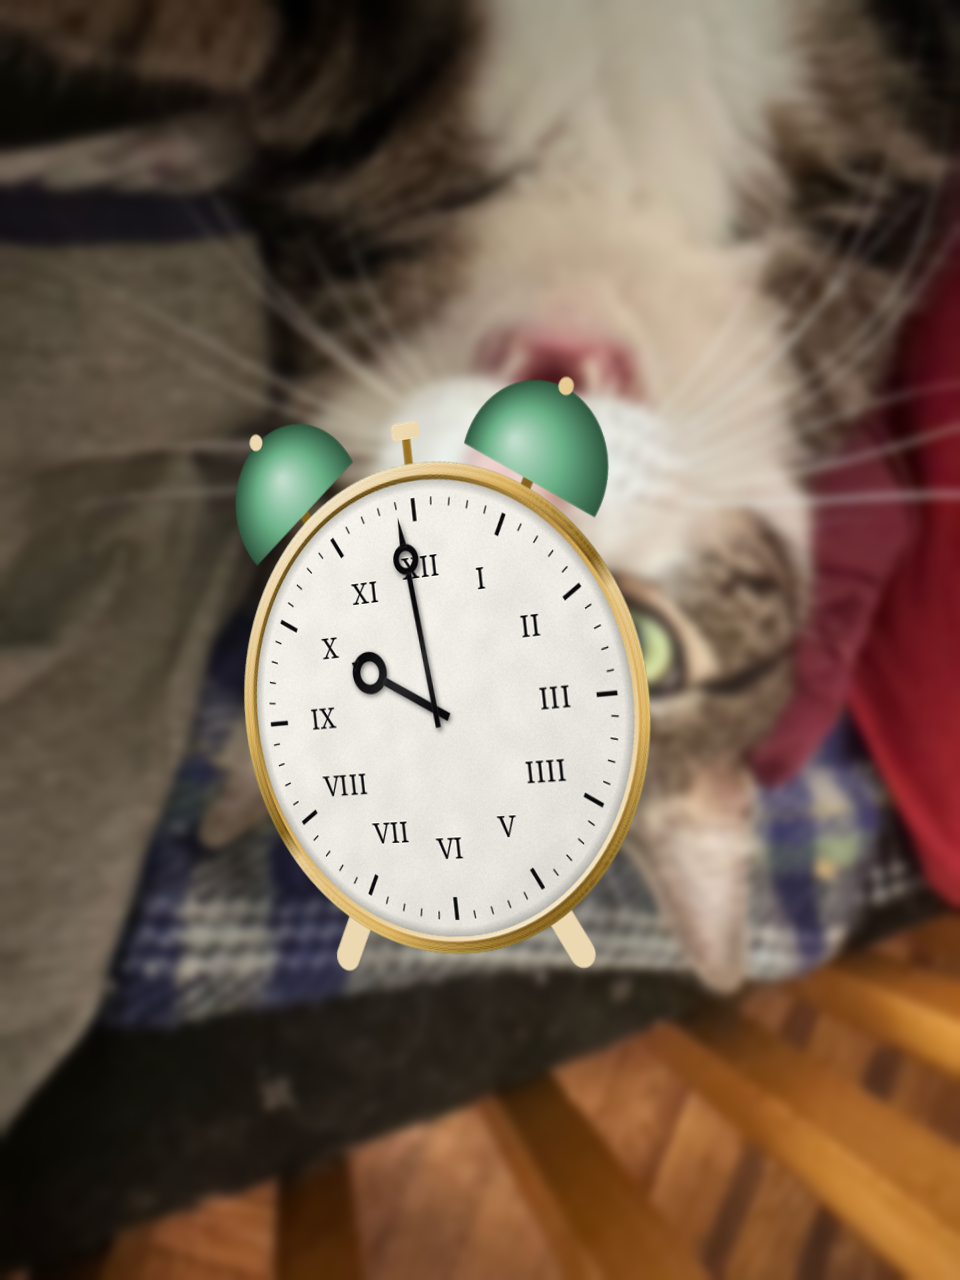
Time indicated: 9:59
